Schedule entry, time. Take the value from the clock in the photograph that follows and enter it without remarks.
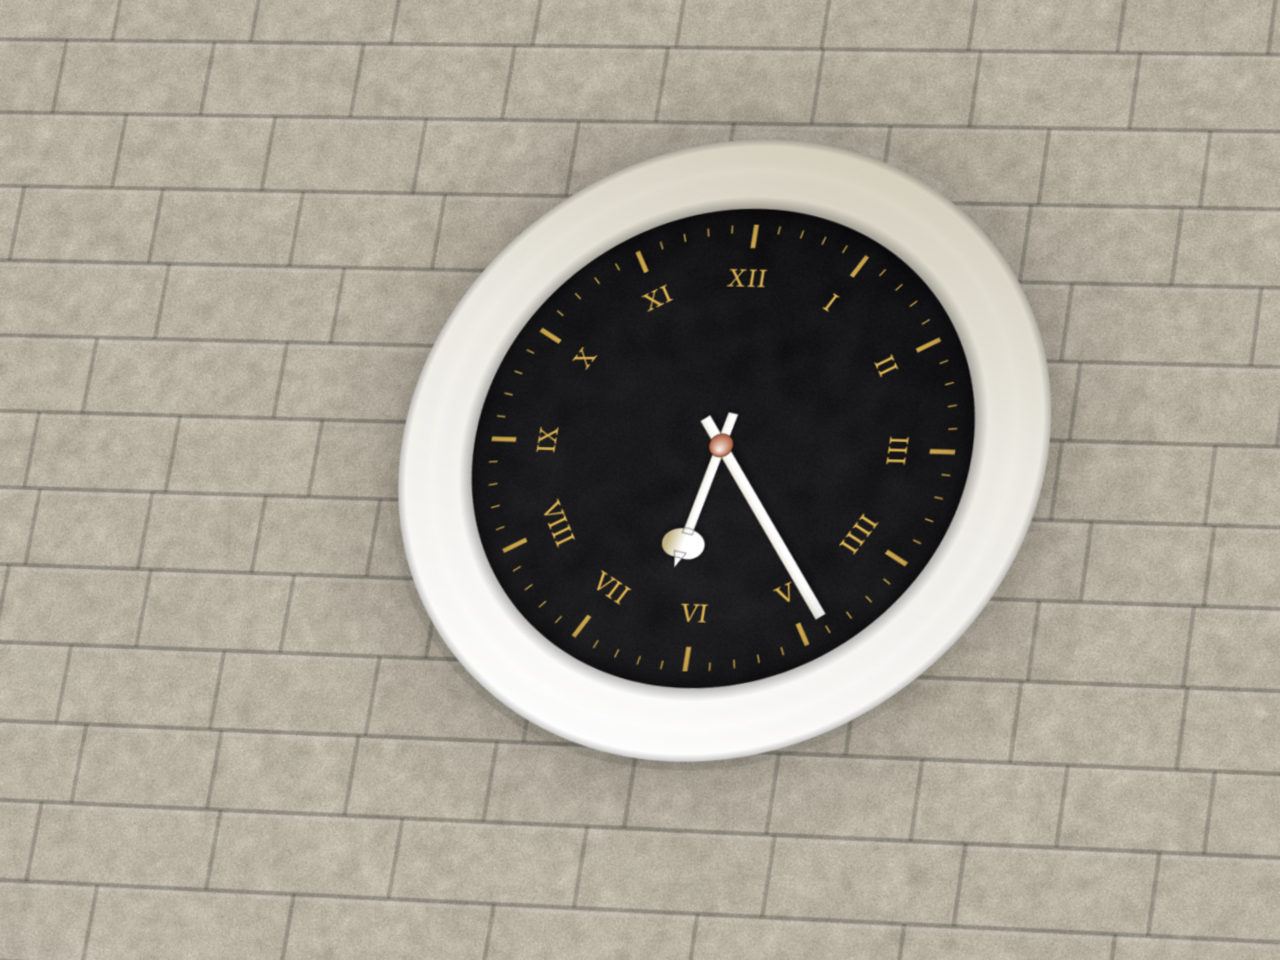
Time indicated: 6:24
